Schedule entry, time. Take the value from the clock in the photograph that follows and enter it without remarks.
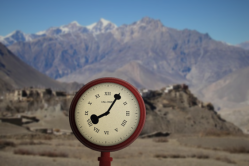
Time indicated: 8:05
